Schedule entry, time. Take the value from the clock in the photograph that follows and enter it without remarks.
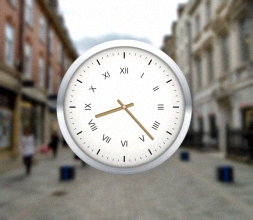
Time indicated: 8:23
